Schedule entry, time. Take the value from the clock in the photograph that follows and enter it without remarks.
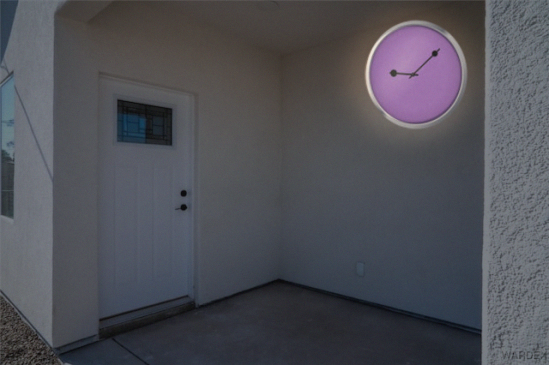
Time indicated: 9:08
